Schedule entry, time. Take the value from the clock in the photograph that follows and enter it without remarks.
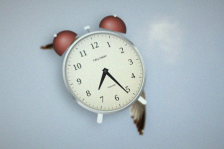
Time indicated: 7:26
